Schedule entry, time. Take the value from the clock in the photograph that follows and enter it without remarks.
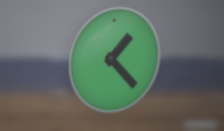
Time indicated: 1:22
